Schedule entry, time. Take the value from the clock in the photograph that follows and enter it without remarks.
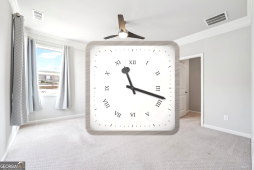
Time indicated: 11:18
